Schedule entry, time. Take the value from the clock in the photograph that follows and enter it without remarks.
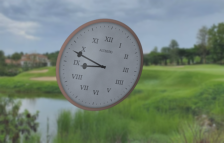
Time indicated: 8:48
